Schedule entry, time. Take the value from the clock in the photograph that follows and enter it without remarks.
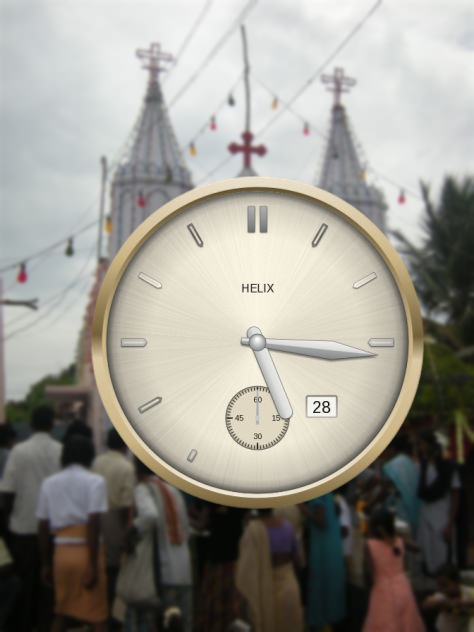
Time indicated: 5:16
